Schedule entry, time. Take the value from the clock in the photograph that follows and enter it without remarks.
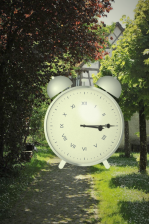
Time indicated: 3:15
